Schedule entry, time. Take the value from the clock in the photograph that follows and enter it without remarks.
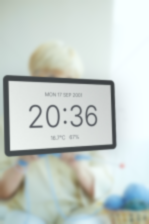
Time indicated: 20:36
